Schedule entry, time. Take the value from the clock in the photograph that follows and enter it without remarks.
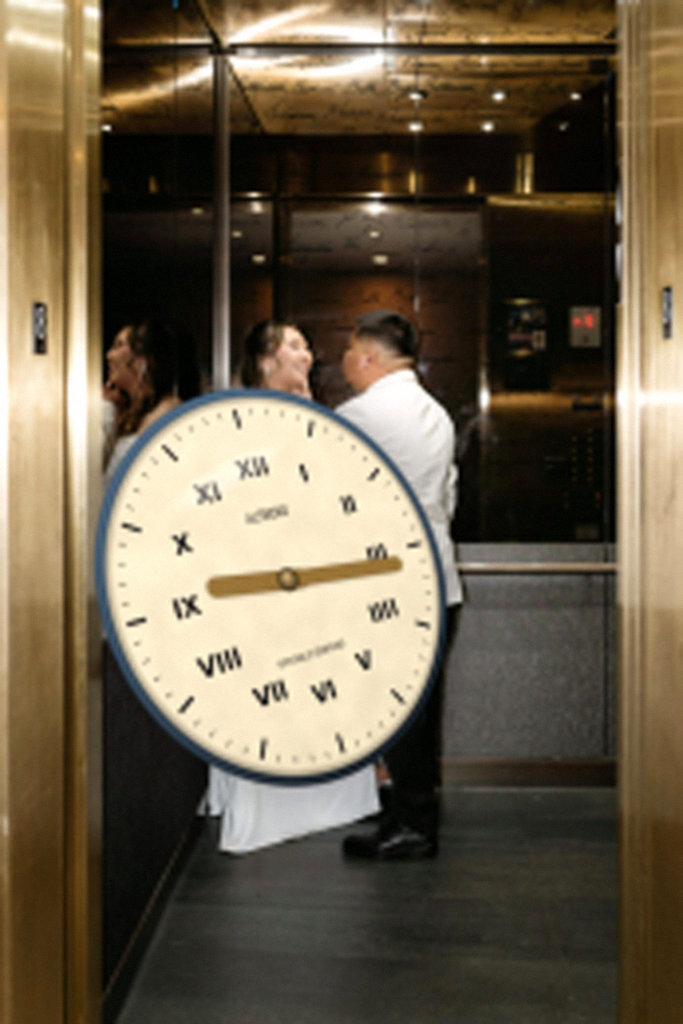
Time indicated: 9:16
